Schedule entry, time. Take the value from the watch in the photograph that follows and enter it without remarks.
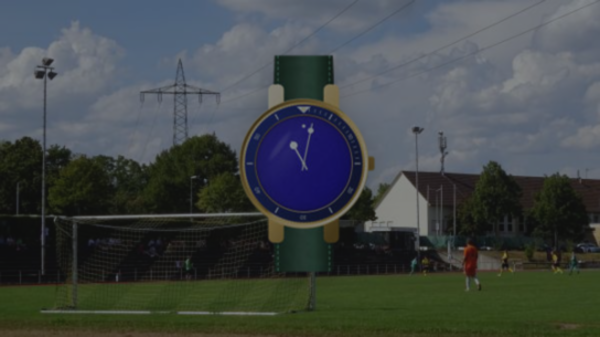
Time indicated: 11:02
